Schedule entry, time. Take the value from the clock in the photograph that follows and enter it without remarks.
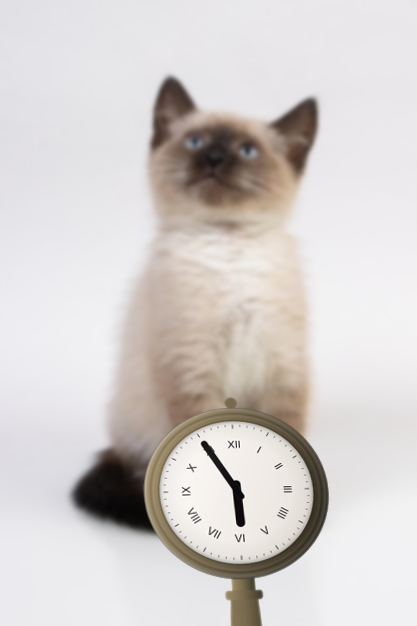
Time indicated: 5:55
